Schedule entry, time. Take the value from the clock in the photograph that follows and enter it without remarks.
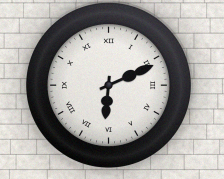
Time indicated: 6:11
